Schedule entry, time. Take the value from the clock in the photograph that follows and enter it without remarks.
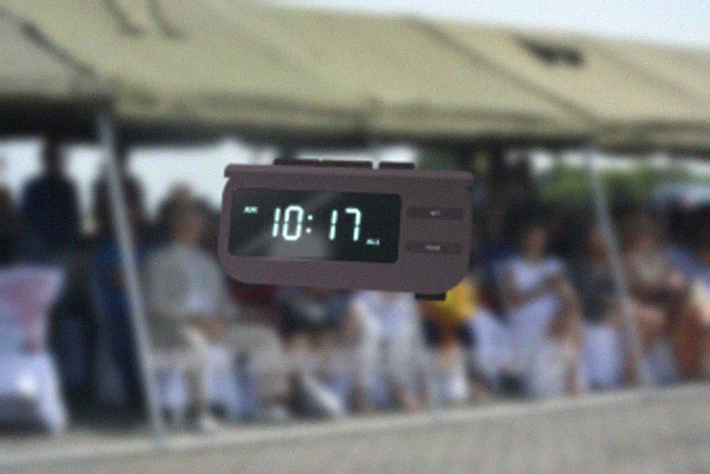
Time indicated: 10:17
